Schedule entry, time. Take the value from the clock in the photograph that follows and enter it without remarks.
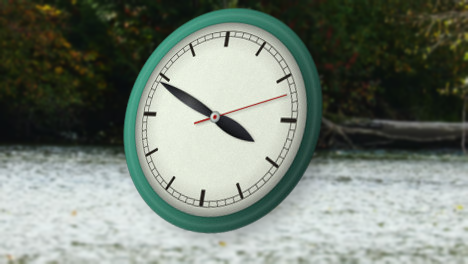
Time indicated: 3:49:12
